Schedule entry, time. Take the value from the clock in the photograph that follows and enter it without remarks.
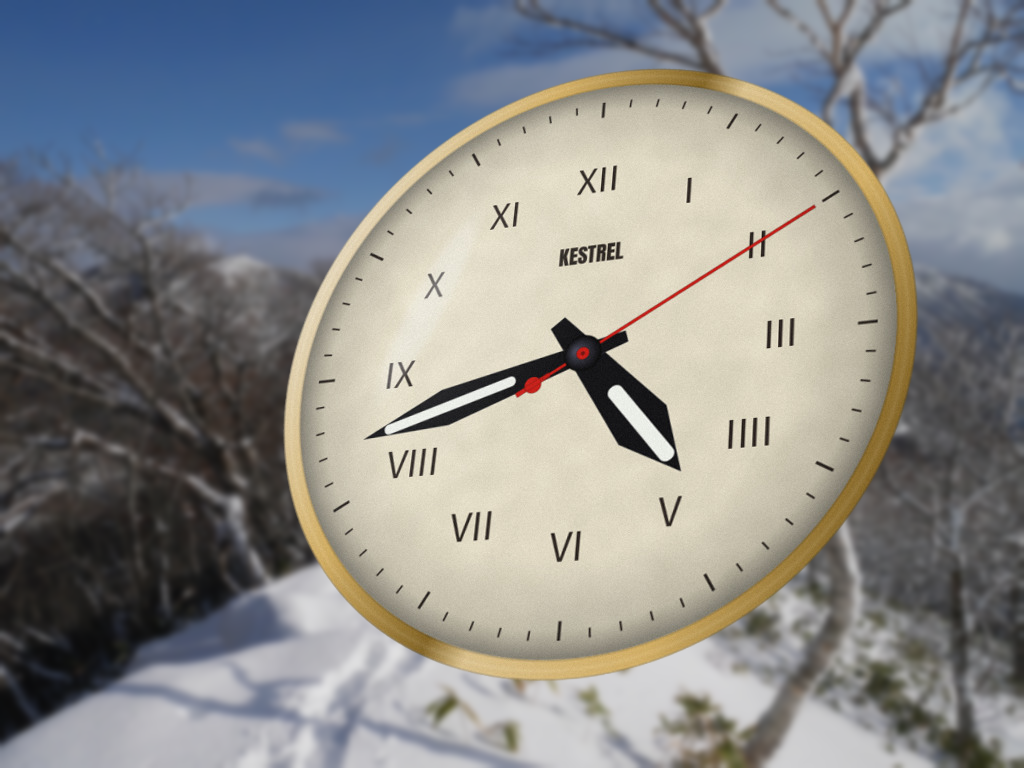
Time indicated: 4:42:10
